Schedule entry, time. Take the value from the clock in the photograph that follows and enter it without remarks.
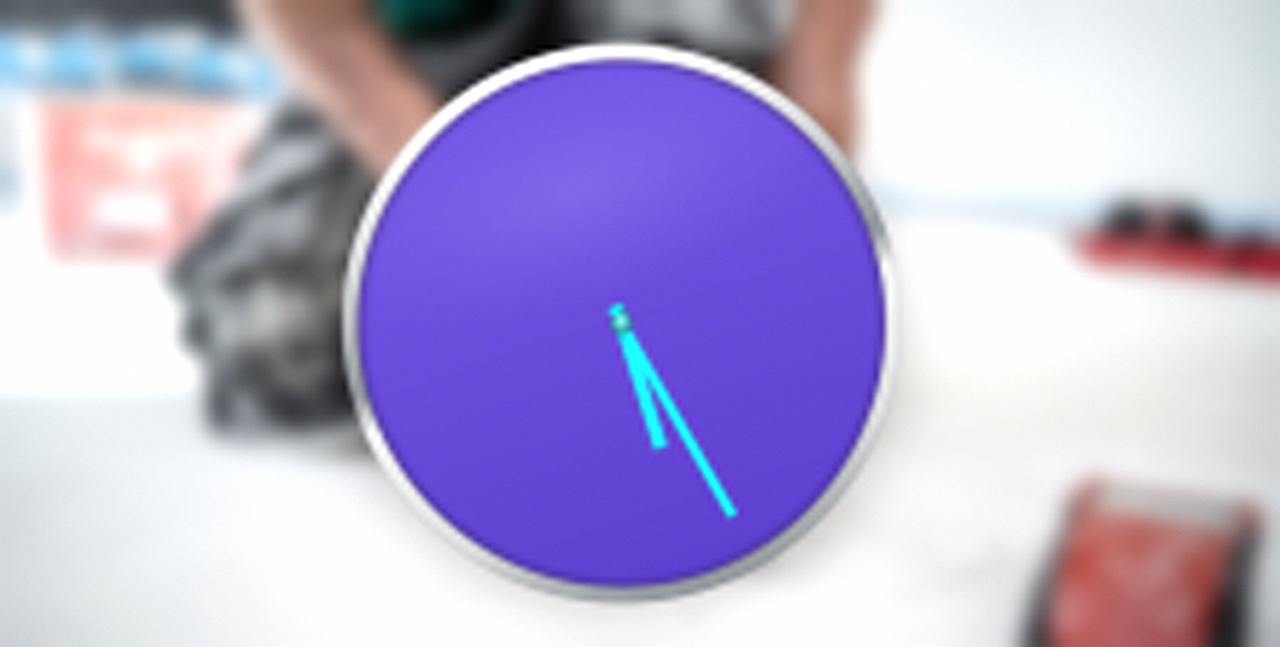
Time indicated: 5:25
